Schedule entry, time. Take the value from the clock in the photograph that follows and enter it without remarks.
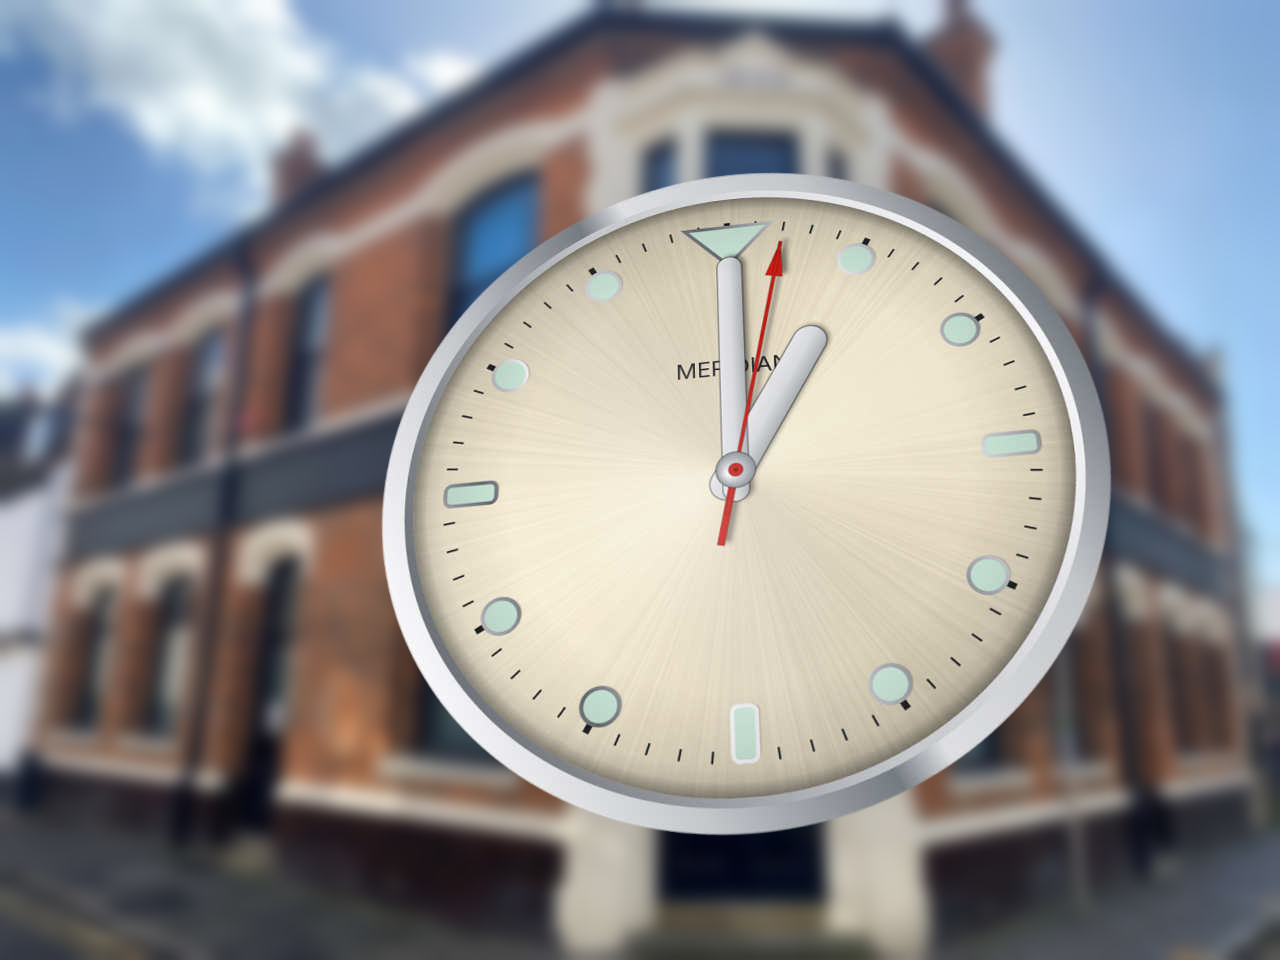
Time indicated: 1:00:02
